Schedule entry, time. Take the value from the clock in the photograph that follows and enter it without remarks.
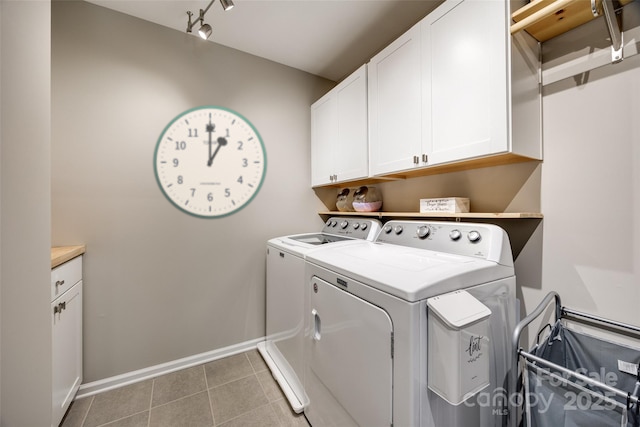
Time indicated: 1:00
